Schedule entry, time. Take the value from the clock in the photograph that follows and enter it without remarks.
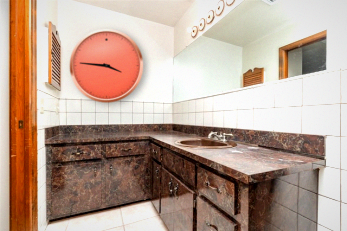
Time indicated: 3:46
